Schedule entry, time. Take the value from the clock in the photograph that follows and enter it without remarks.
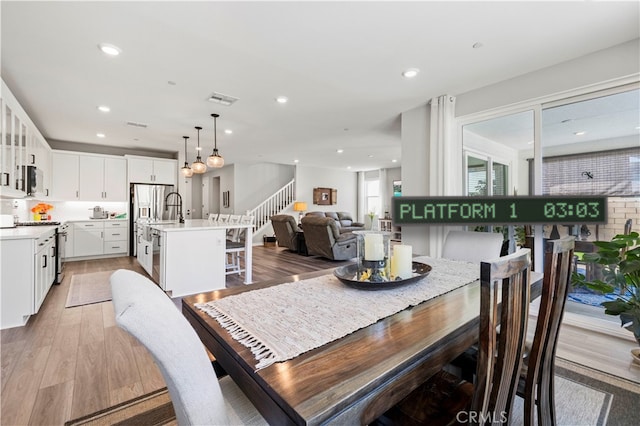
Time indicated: 3:03
